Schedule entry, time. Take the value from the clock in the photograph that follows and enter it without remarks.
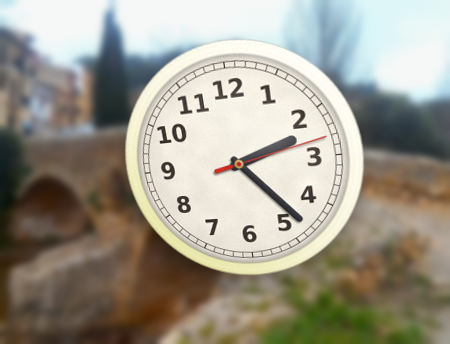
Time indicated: 2:23:13
